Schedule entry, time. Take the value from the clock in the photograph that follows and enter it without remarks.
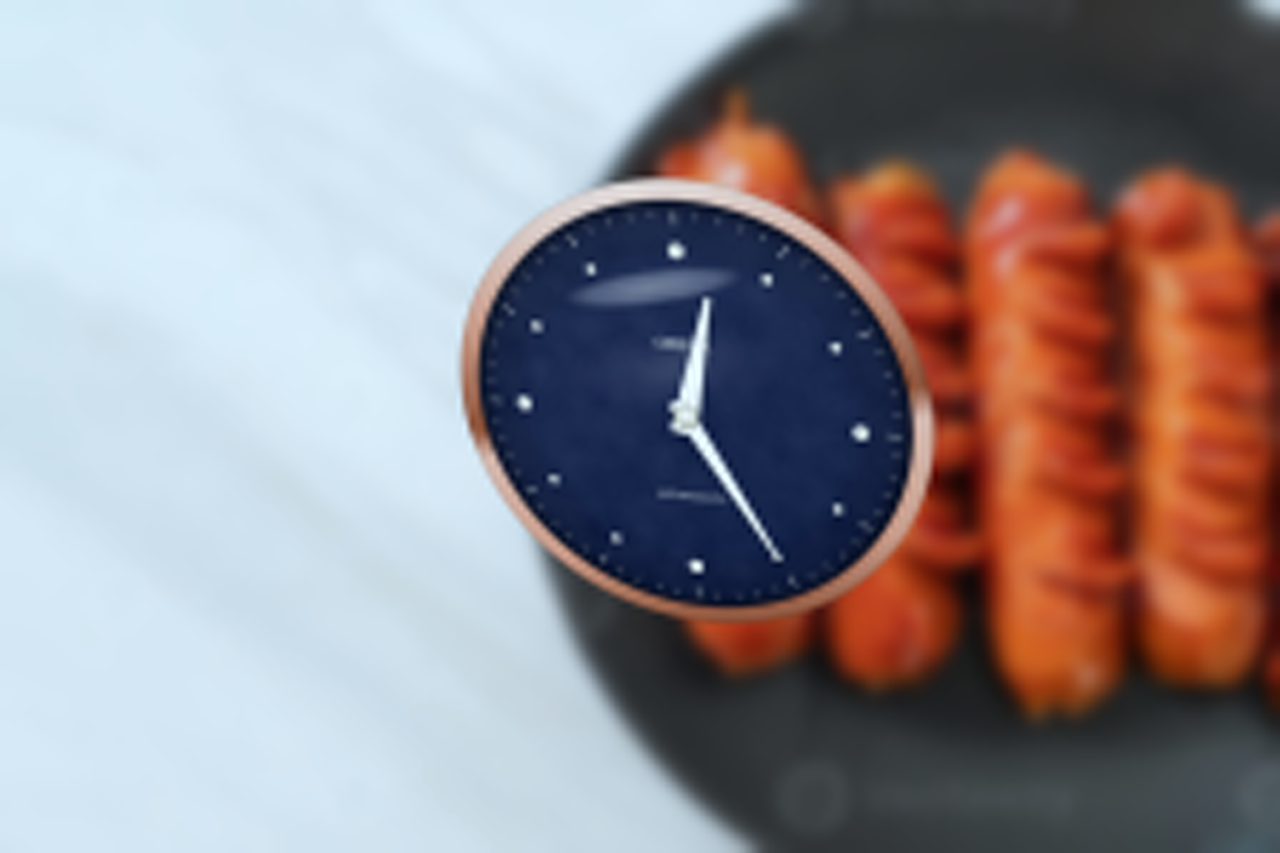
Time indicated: 12:25
